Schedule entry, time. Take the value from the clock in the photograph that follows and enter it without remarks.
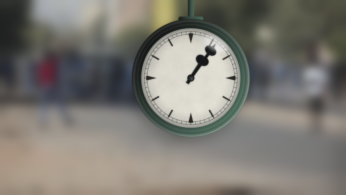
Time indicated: 1:06
